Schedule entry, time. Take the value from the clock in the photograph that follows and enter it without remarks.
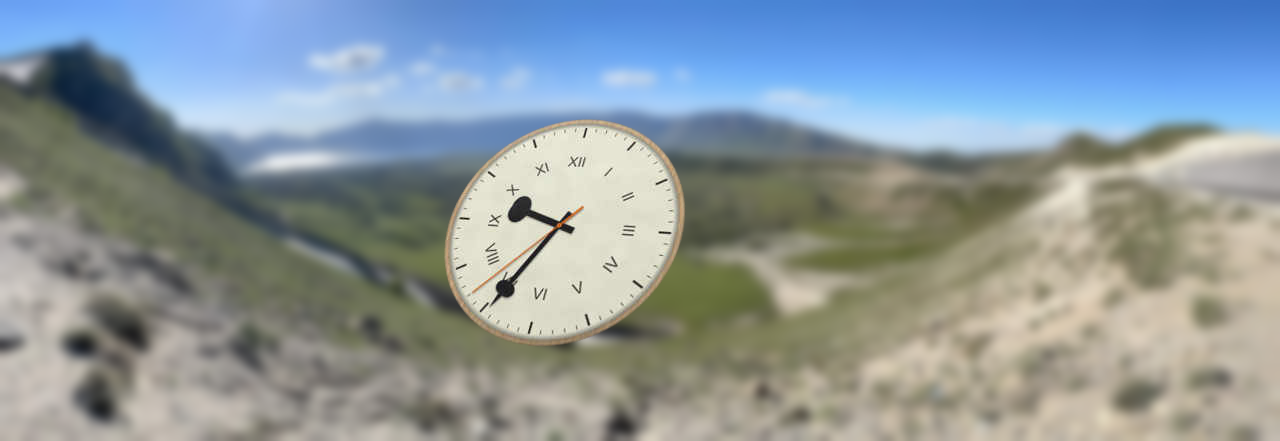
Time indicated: 9:34:37
